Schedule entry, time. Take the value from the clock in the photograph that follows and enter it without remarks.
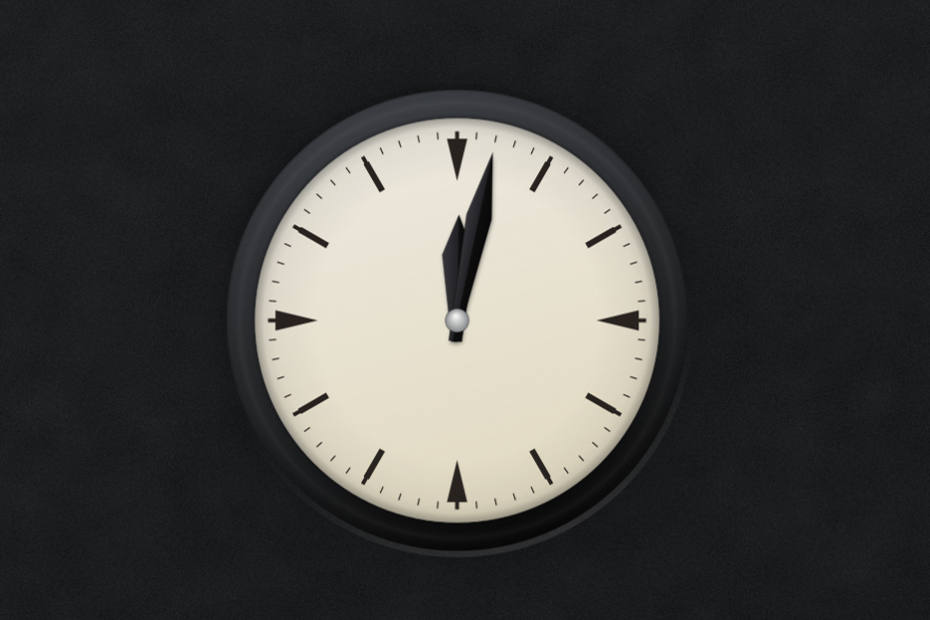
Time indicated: 12:02
